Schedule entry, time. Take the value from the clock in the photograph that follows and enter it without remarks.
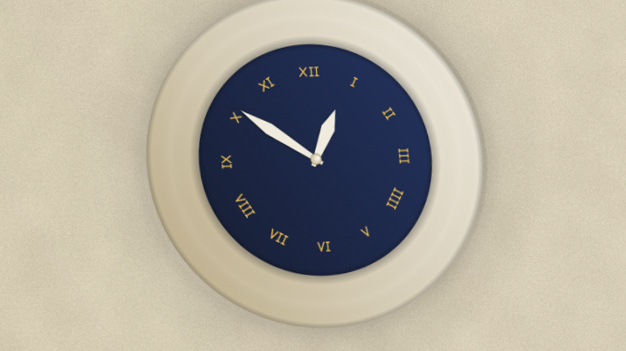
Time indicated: 12:51
